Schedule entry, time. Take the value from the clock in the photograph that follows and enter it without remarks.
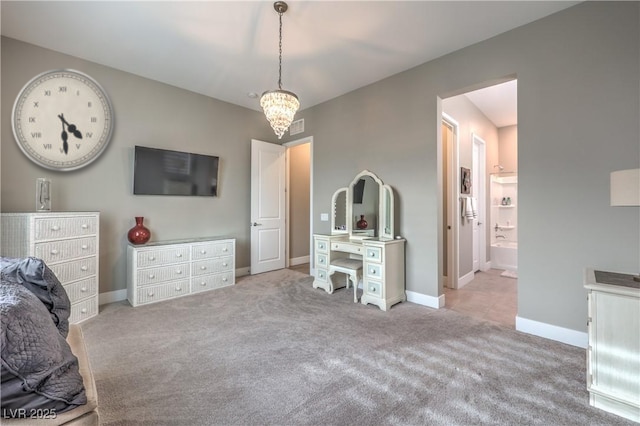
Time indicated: 4:29
